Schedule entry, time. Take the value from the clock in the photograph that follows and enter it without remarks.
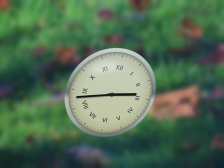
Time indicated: 2:43
